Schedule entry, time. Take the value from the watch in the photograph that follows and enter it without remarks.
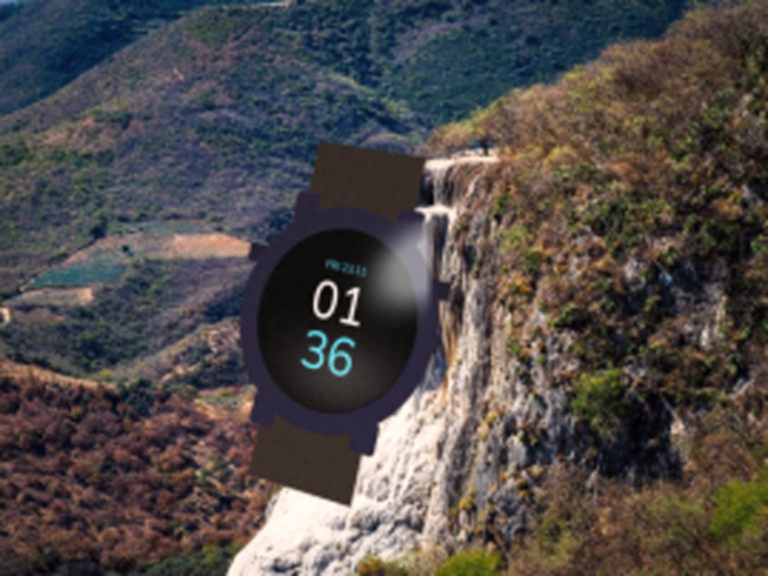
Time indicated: 1:36
